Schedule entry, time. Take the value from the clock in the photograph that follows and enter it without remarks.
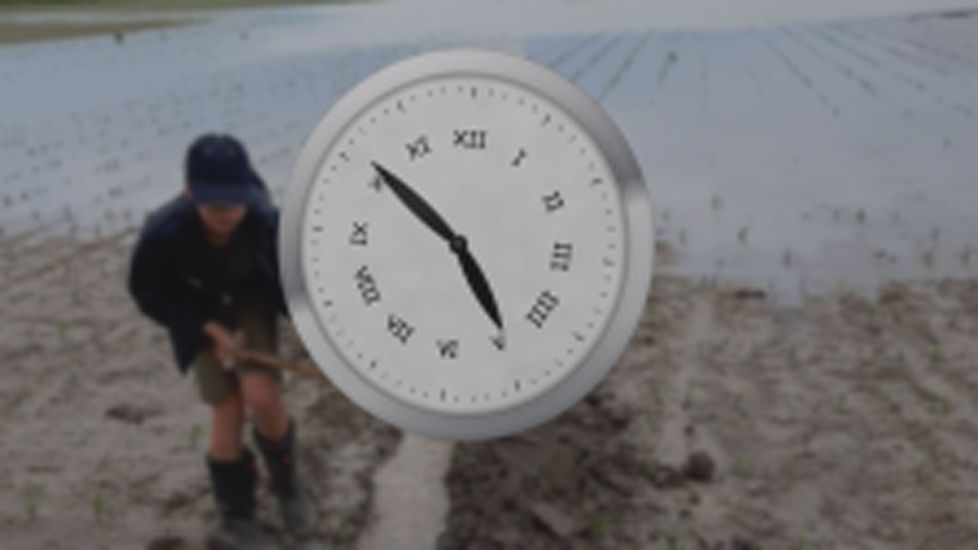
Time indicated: 4:51
